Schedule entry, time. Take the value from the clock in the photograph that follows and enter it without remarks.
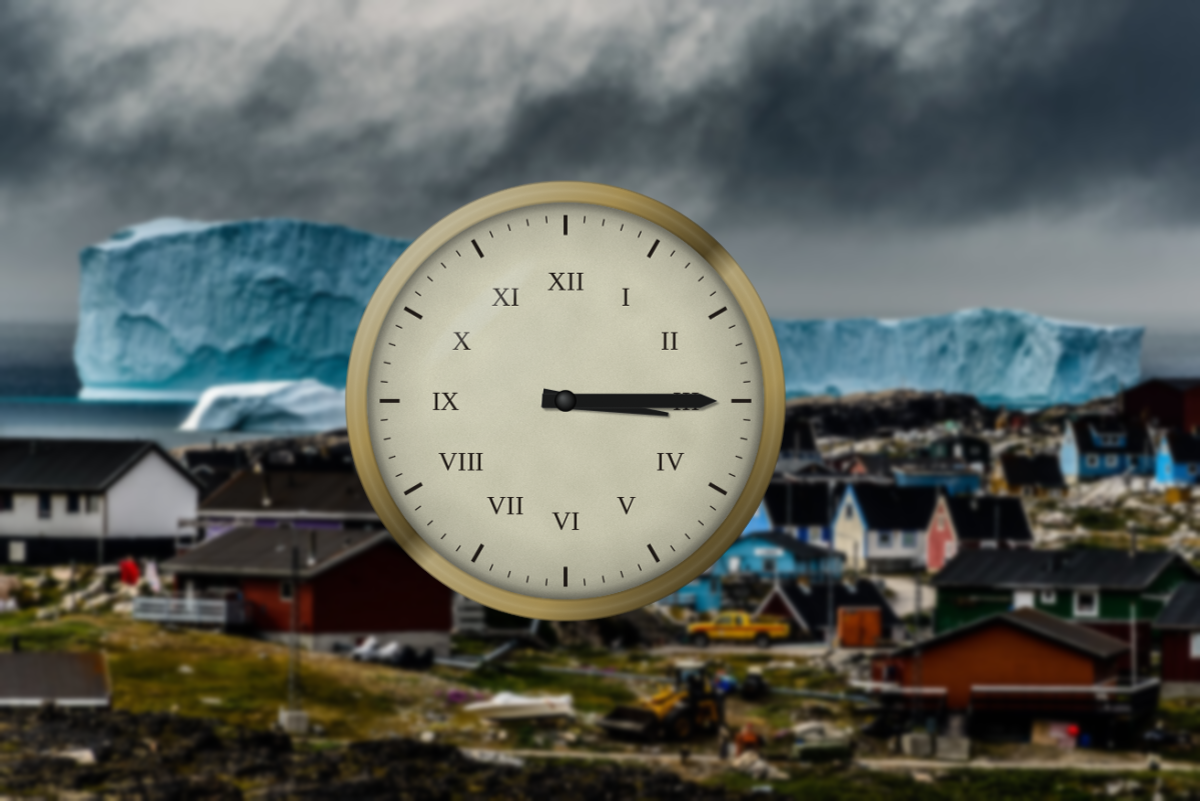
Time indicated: 3:15
